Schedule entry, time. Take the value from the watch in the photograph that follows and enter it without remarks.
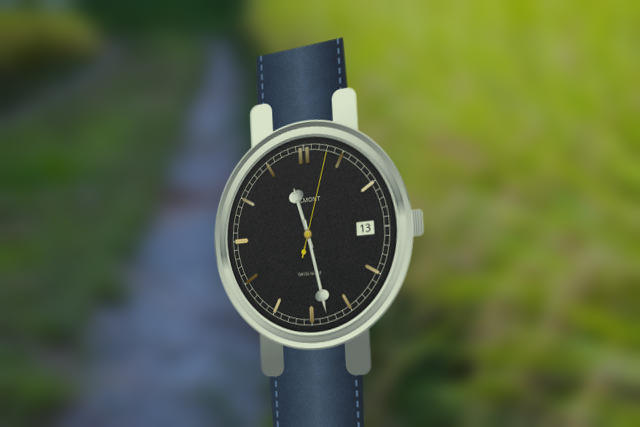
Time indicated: 11:28:03
